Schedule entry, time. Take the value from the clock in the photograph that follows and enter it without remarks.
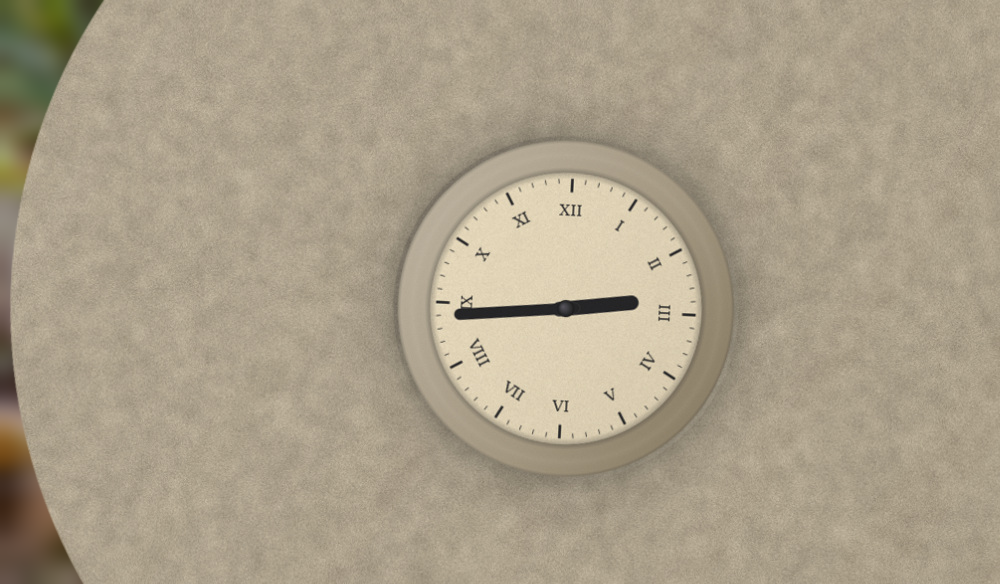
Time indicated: 2:44
